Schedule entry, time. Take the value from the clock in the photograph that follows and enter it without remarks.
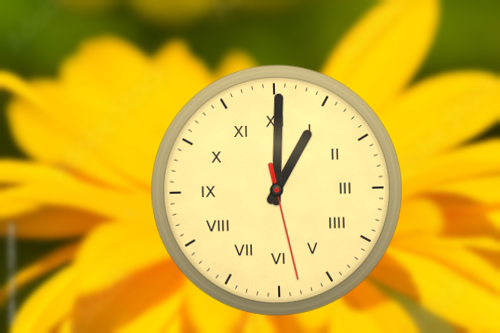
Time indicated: 1:00:28
